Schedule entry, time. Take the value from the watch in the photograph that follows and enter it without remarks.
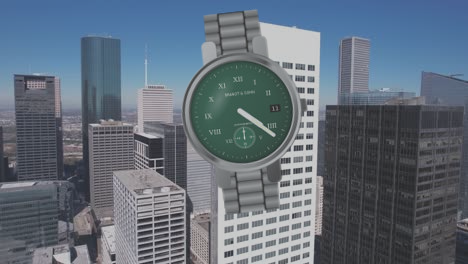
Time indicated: 4:22
